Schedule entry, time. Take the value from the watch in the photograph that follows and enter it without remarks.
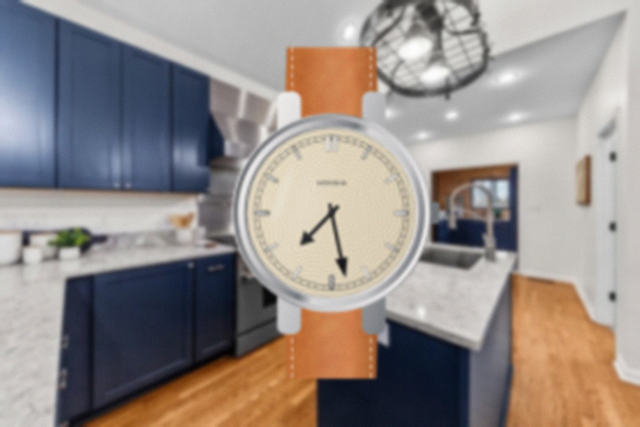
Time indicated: 7:28
